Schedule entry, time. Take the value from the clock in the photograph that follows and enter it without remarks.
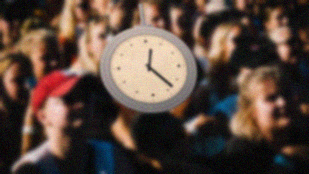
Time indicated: 12:23
